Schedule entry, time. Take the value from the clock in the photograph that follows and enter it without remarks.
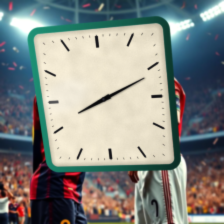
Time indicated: 8:11
